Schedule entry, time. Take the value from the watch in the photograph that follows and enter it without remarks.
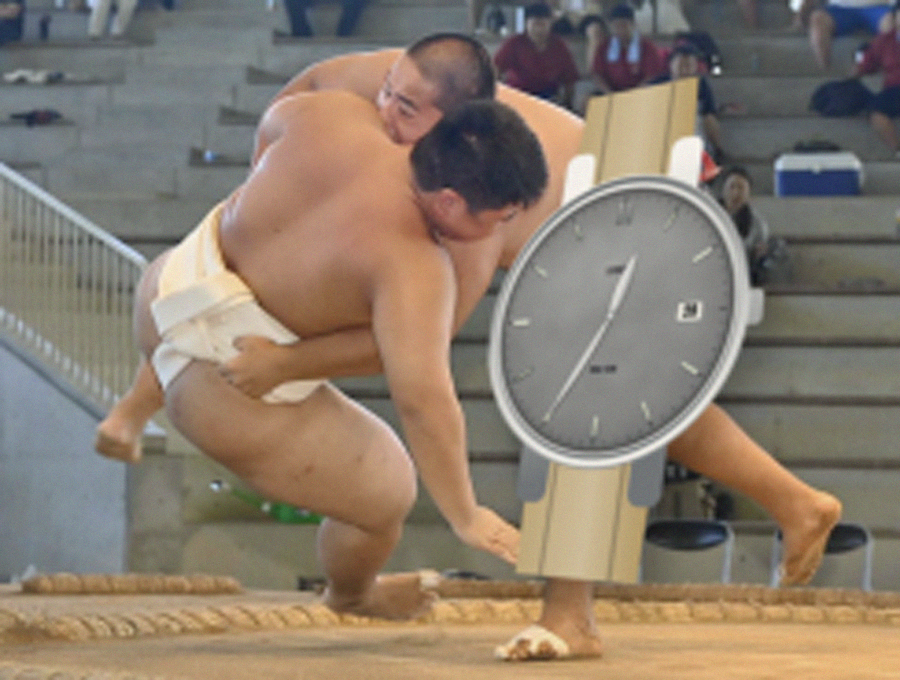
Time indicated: 12:35
